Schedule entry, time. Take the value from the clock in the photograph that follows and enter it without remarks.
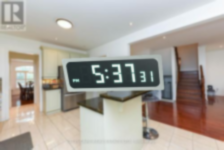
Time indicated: 5:37:31
